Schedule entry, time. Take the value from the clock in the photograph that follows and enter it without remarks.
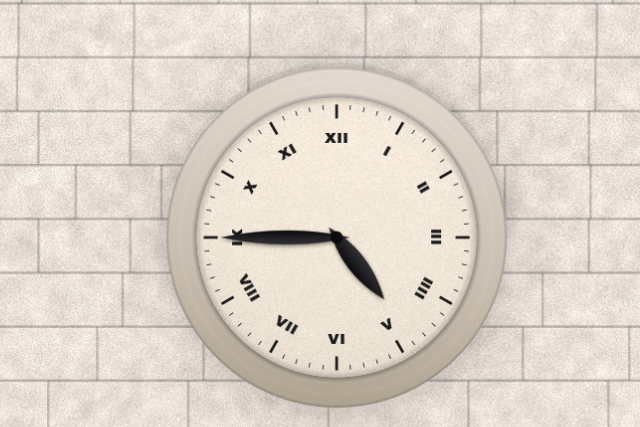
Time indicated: 4:45
